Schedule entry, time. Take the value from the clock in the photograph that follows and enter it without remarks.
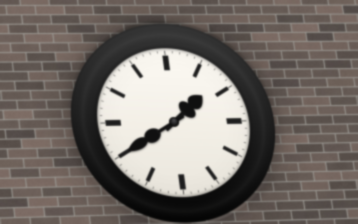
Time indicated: 1:40
